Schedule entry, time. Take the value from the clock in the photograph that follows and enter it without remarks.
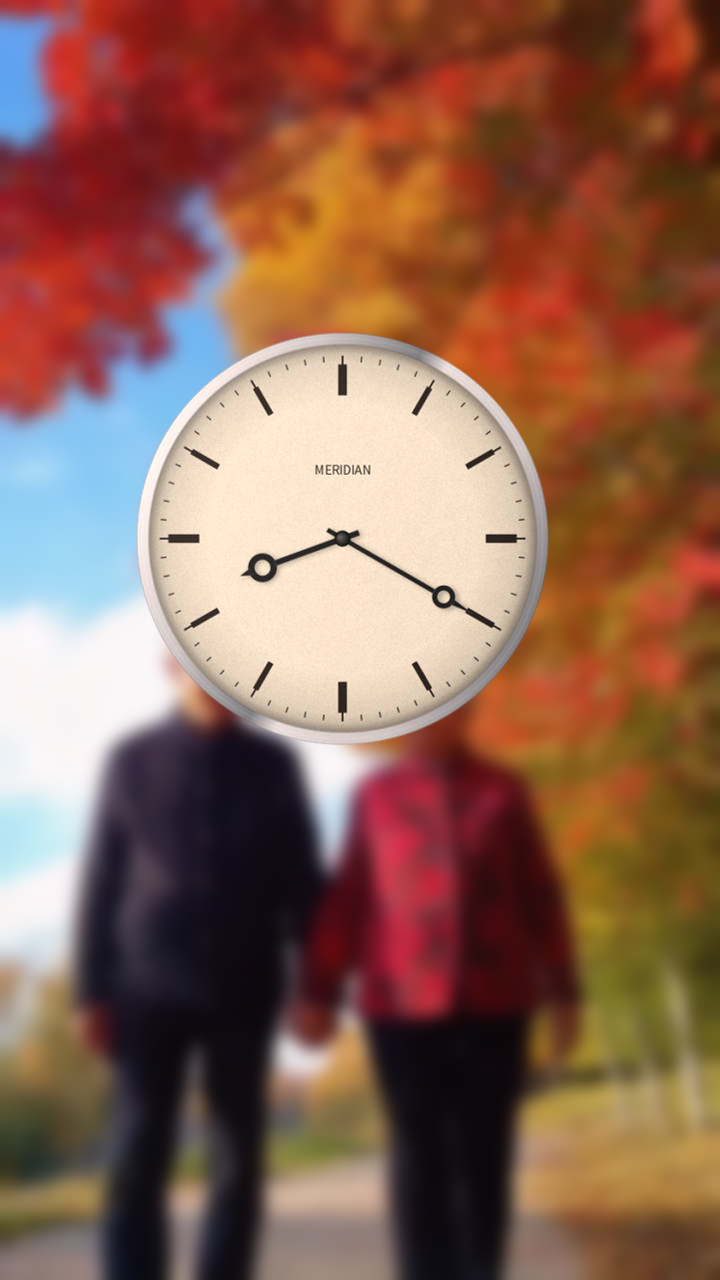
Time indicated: 8:20
